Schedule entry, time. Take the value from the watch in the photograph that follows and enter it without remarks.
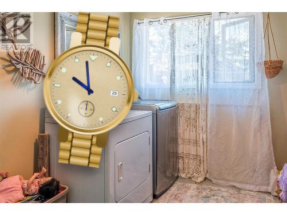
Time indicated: 9:58
